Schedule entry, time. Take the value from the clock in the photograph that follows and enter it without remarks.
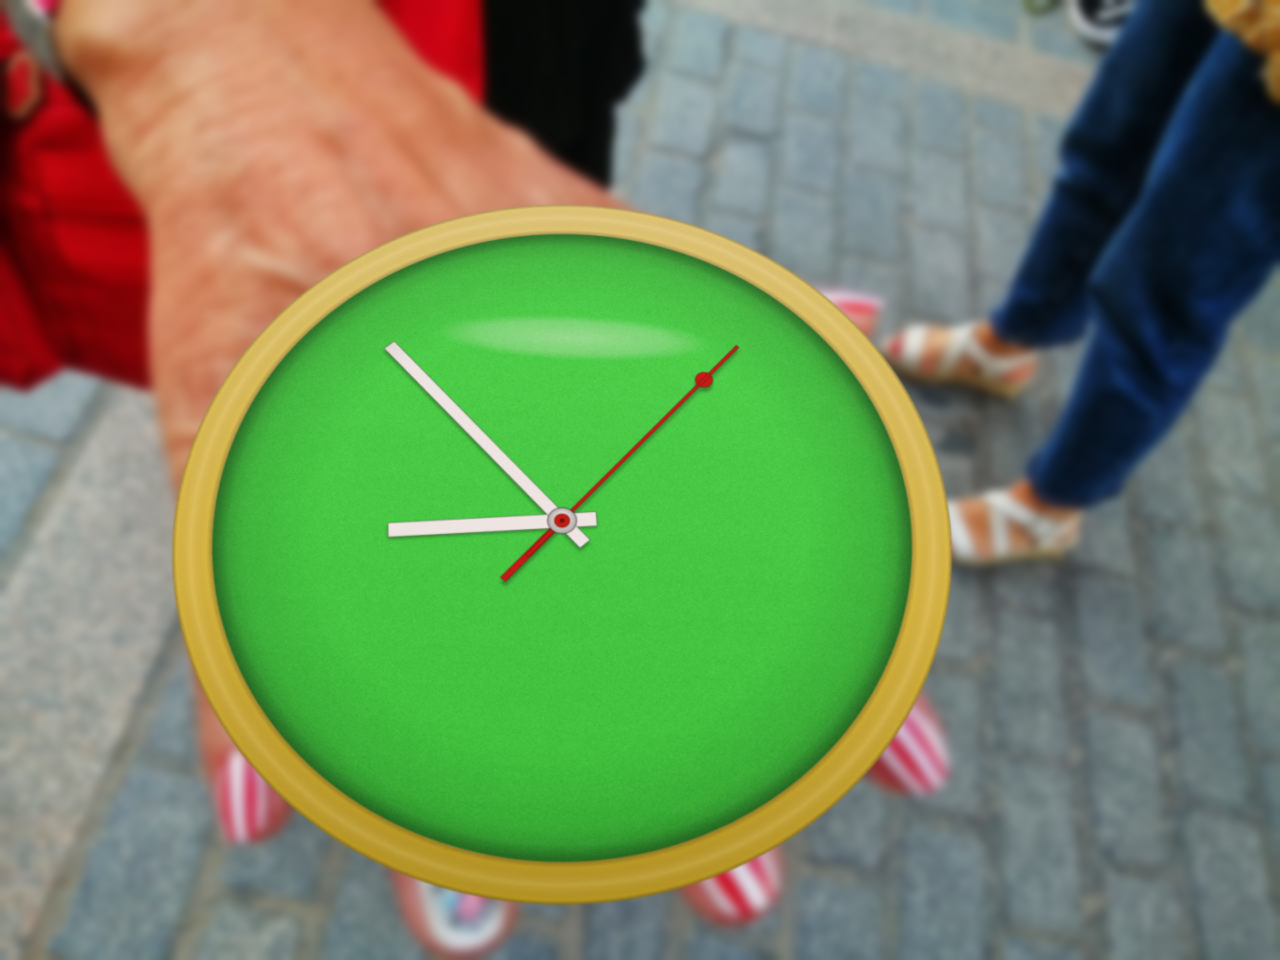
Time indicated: 8:53:07
